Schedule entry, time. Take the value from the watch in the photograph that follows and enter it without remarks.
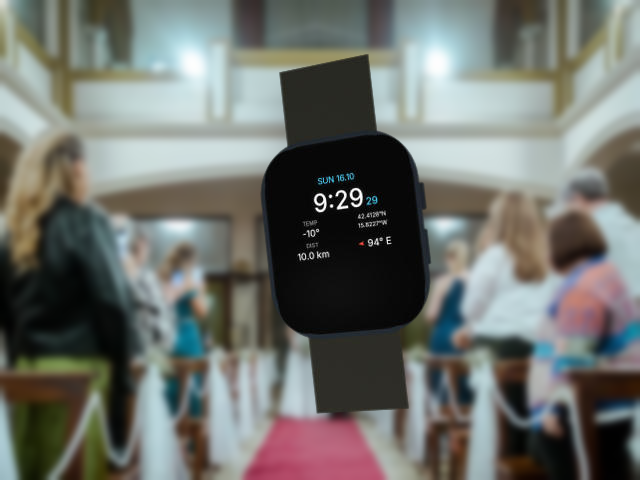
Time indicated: 9:29:29
